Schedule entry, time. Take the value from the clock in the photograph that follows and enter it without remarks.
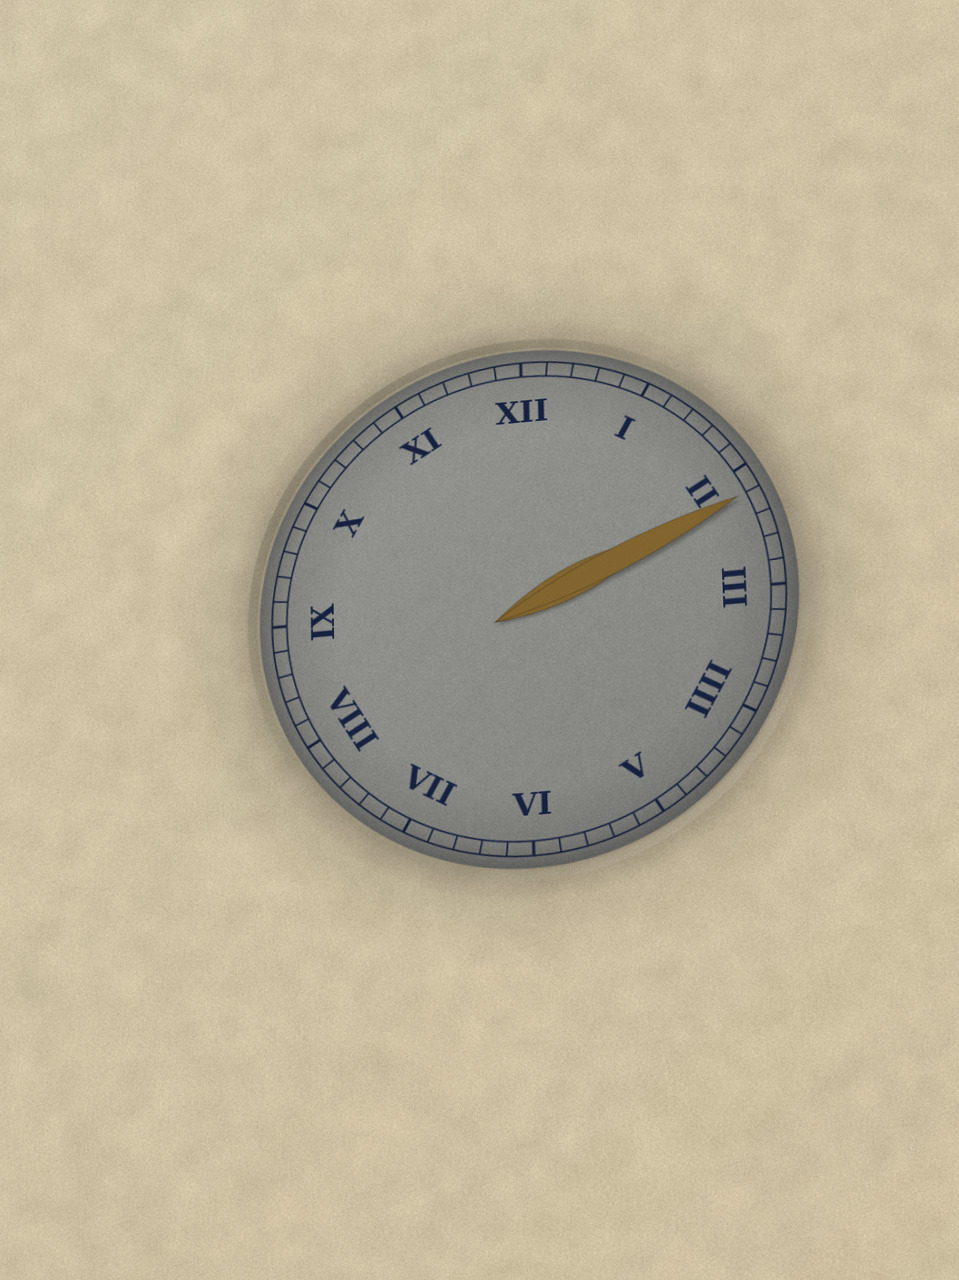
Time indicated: 2:11
